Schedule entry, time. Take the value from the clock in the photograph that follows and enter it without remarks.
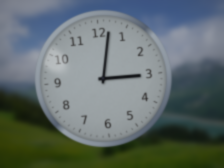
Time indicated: 3:02
